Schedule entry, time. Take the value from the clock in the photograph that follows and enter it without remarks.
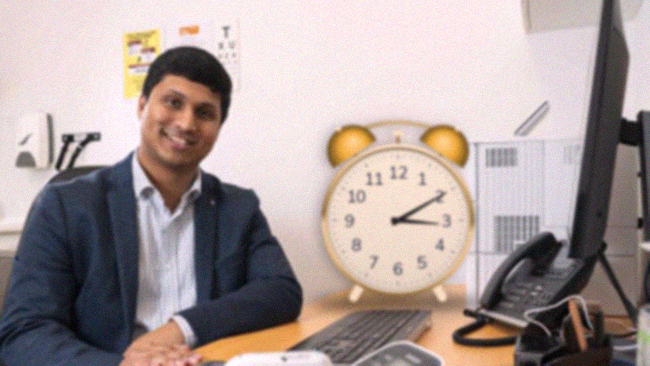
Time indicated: 3:10
